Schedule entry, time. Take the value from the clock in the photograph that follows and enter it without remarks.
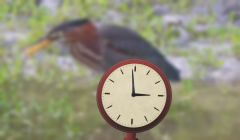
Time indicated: 2:59
